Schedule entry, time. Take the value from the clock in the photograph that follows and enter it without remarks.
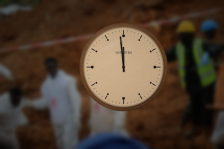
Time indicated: 11:59
